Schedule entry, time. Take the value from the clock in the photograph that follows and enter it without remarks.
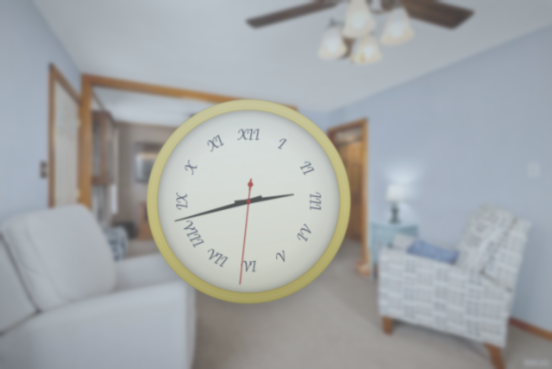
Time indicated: 2:42:31
